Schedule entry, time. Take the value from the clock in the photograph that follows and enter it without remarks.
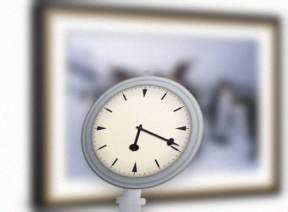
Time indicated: 6:19
